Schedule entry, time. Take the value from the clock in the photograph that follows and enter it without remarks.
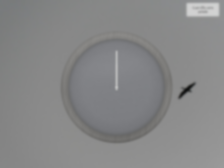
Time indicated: 12:00
